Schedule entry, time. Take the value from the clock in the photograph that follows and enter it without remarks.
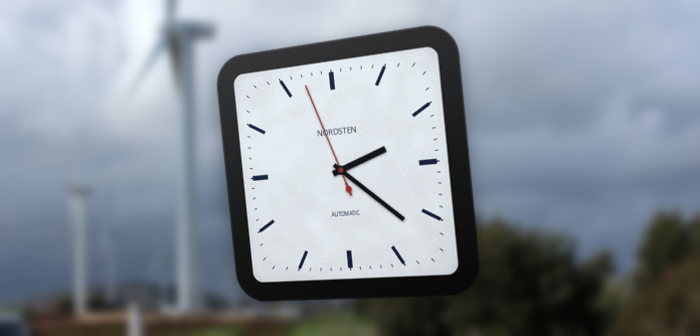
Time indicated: 2:21:57
